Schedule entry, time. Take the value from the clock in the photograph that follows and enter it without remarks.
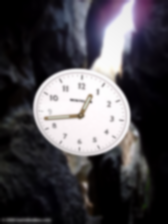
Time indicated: 12:43
